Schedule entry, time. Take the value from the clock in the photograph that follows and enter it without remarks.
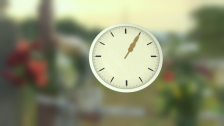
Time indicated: 1:05
